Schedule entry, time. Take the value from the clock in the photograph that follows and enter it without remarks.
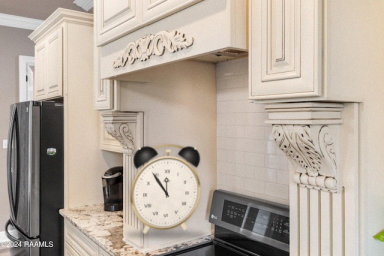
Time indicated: 11:54
